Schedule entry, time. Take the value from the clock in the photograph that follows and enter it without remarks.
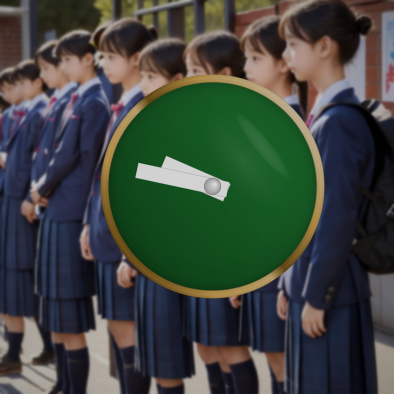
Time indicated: 9:47
